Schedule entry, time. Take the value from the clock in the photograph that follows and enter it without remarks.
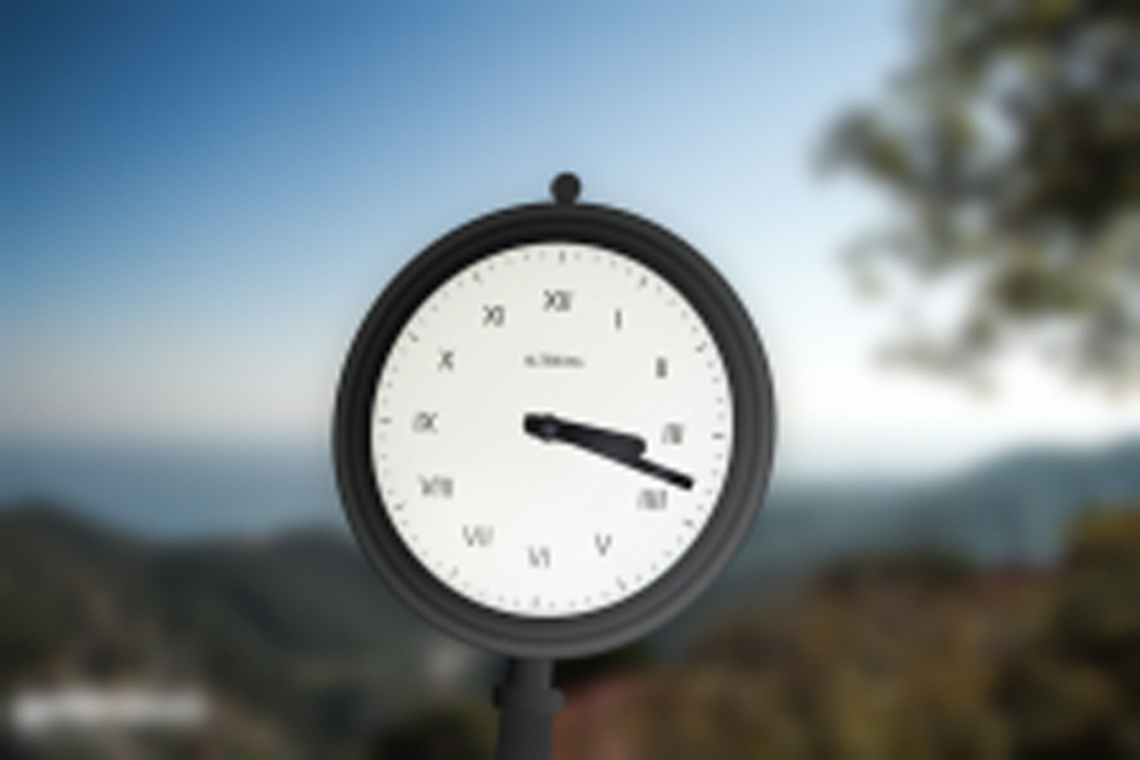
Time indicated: 3:18
